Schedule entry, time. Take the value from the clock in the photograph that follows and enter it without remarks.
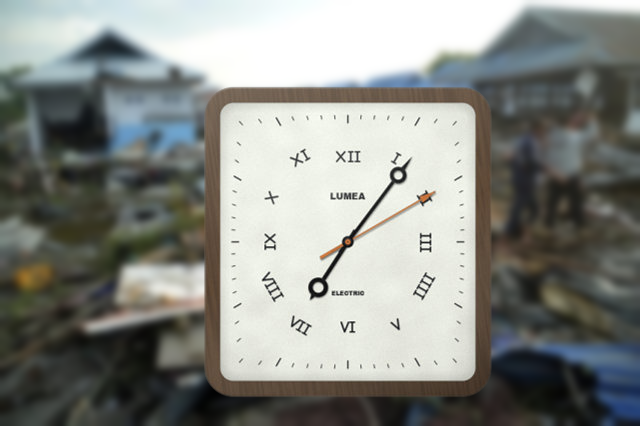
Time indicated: 7:06:10
